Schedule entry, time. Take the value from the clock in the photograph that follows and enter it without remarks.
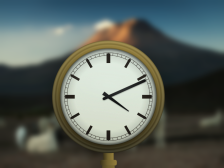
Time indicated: 4:11
